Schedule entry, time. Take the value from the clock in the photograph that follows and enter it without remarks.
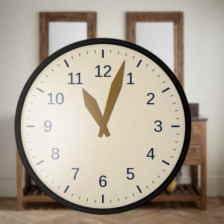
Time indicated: 11:03
